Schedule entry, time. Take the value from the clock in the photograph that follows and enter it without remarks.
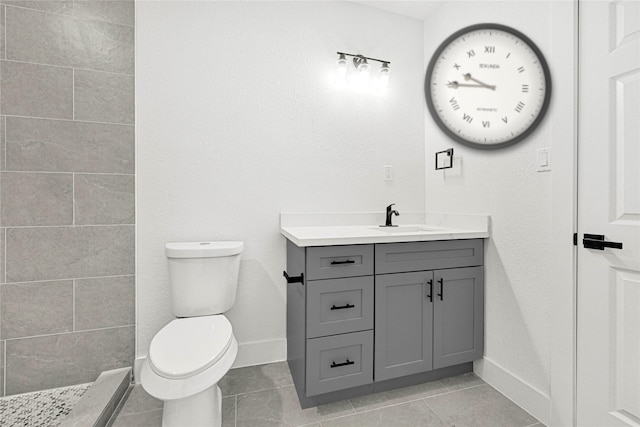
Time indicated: 9:45
